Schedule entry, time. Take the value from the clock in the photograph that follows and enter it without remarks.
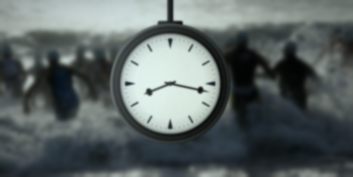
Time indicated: 8:17
